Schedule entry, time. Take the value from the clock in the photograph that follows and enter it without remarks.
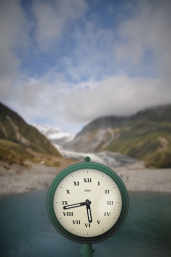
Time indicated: 5:43
